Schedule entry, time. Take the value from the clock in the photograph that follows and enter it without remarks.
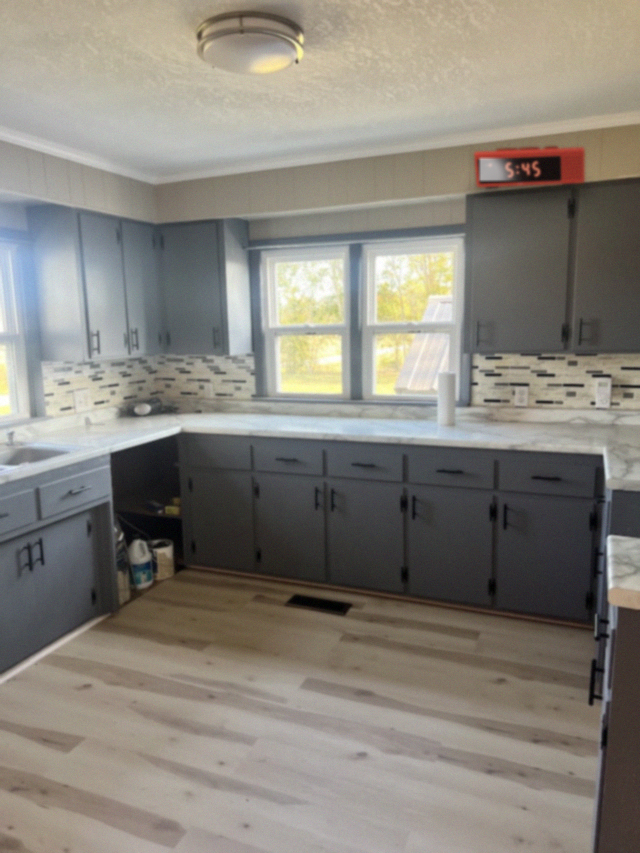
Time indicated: 5:45
